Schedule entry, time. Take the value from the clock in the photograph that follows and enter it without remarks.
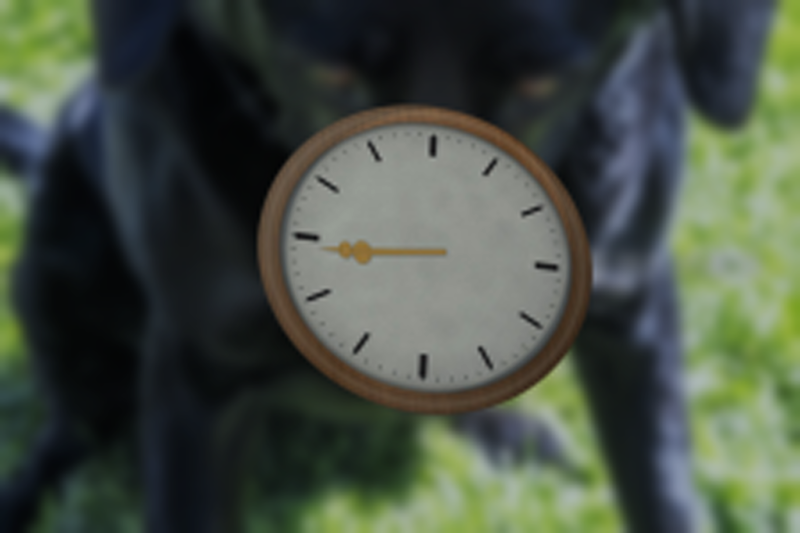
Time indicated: 8:44
